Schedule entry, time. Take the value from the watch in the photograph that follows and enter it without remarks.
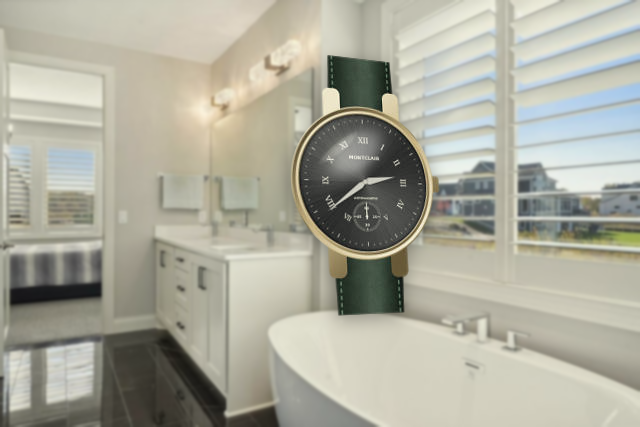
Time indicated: 2:39
